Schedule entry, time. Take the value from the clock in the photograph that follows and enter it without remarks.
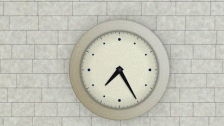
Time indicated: 7:25
